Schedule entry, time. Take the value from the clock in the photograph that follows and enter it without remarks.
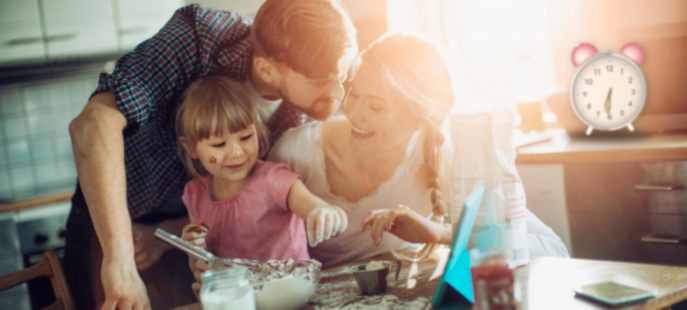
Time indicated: 6:31
